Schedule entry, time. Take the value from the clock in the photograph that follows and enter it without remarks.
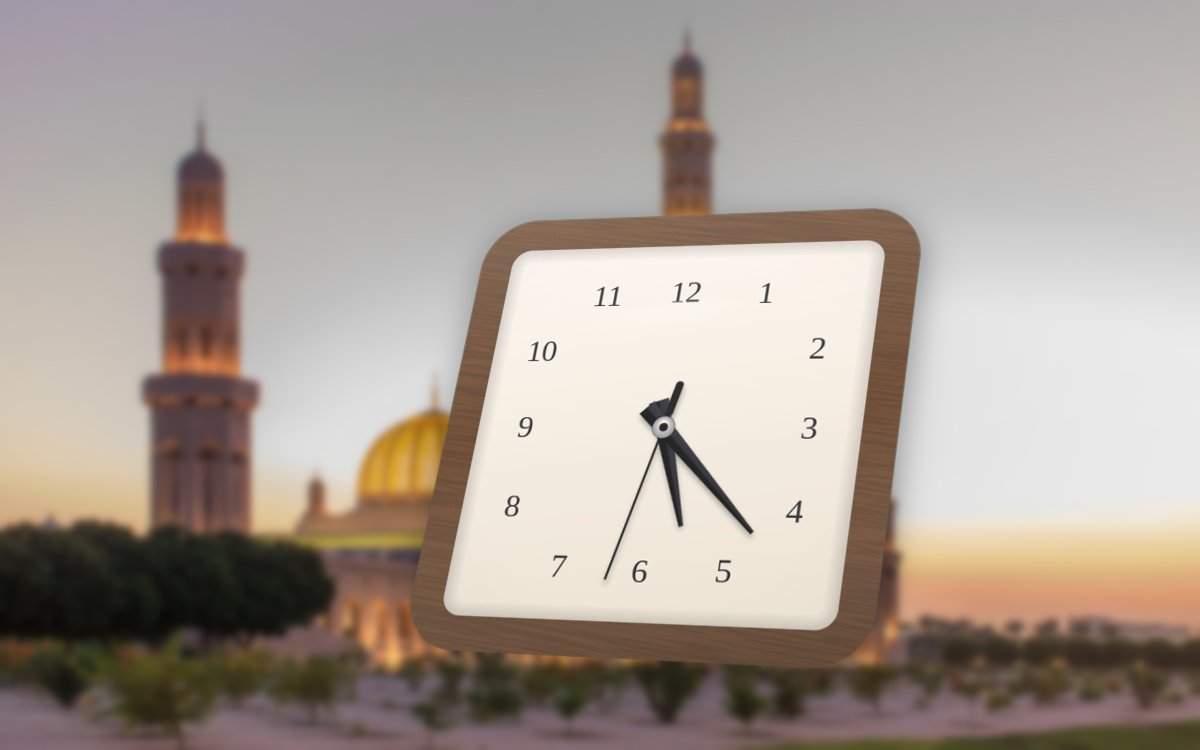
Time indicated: 5:22:32
